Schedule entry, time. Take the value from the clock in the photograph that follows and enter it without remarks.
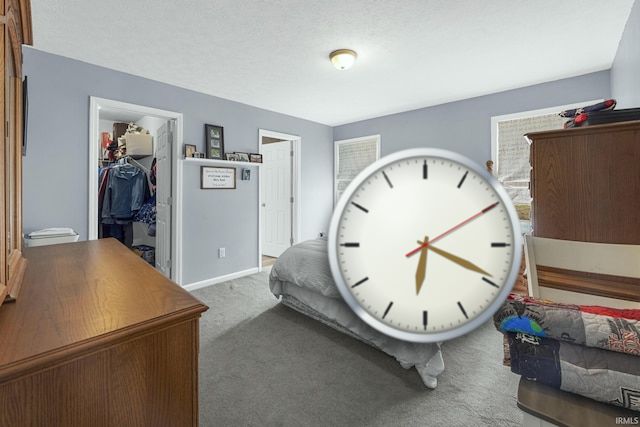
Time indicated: 6:19:10
